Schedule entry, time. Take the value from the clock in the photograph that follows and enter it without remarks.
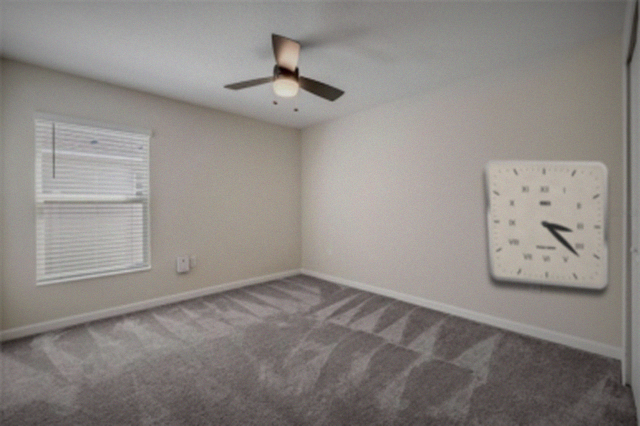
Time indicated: 3:22
